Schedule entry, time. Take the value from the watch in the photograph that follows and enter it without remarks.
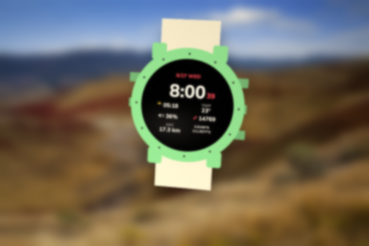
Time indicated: 8:00
